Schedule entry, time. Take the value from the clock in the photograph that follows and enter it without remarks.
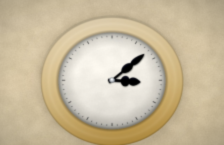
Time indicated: 3:08
